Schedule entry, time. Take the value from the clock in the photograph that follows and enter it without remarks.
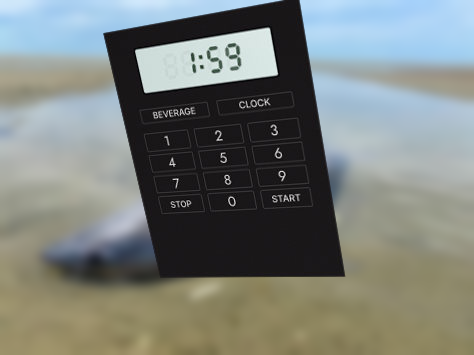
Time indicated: 1:59
